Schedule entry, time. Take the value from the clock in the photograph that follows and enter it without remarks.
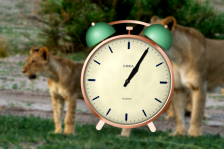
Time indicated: 1:05
